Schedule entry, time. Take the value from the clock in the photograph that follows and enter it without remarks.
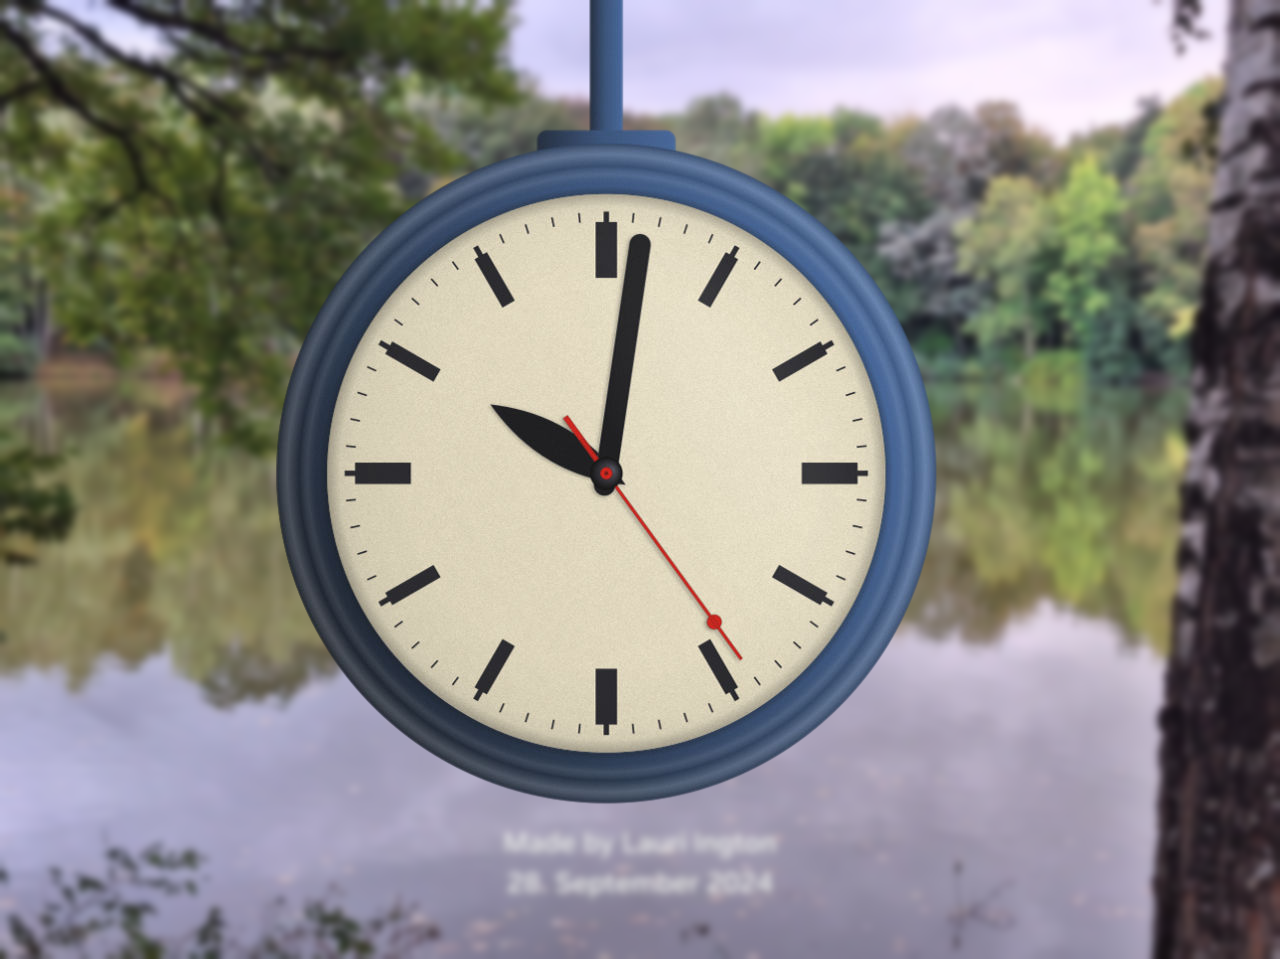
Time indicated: 10:01:24
